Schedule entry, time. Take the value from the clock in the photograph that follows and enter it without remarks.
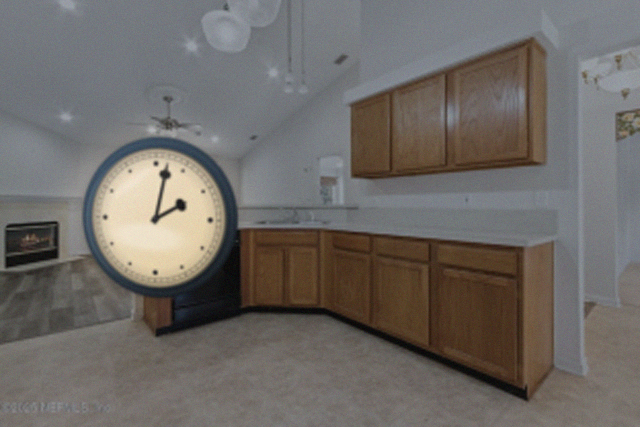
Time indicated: 2:02
